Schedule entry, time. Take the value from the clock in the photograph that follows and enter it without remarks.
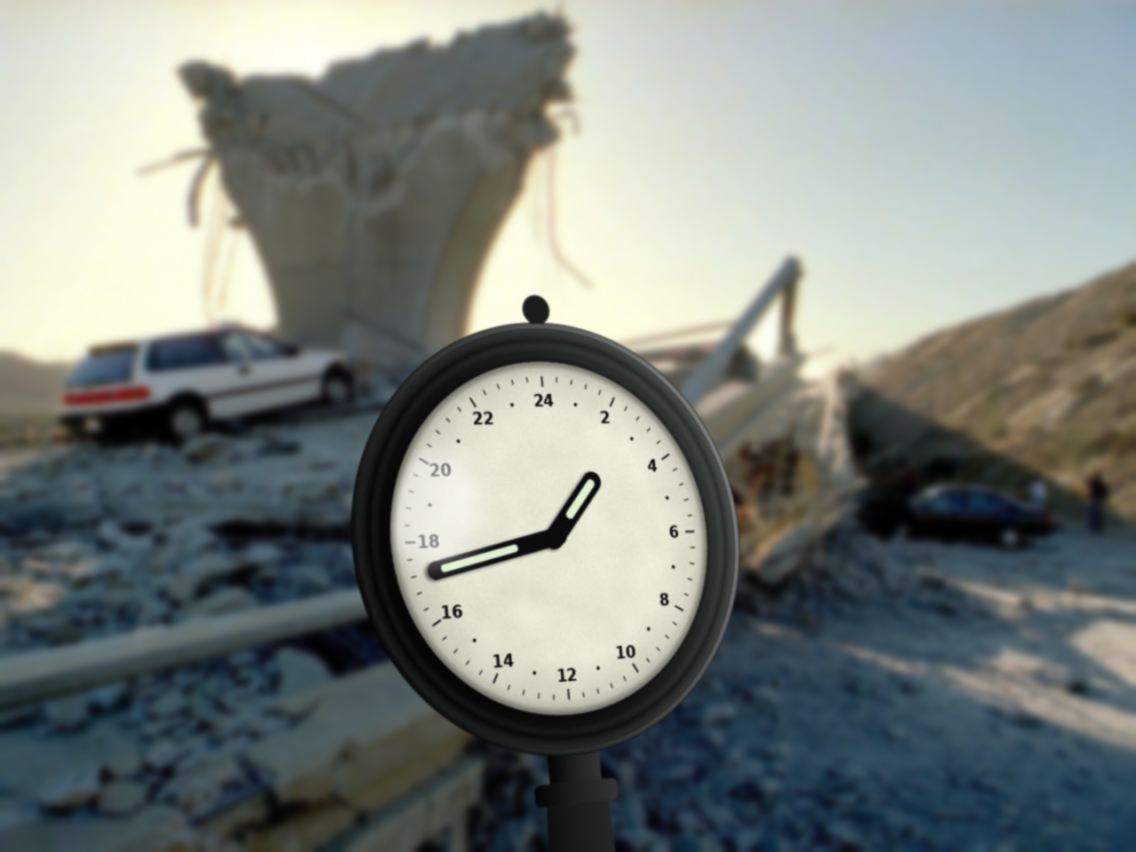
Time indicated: 2:43
